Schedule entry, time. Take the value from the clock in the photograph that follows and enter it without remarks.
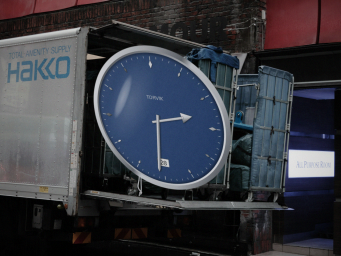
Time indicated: 2:31
